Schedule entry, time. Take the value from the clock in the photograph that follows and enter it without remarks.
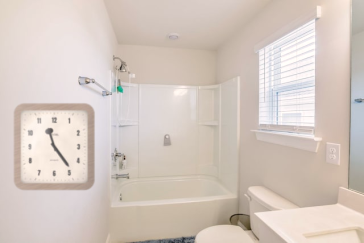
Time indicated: 11:24
